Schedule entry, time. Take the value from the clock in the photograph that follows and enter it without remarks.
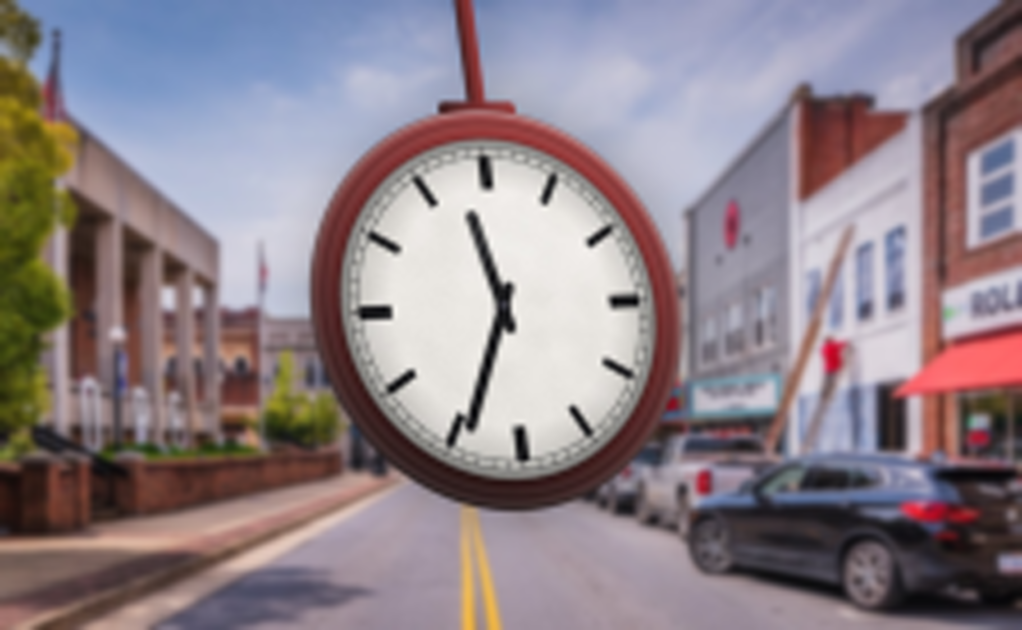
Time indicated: 11:34
